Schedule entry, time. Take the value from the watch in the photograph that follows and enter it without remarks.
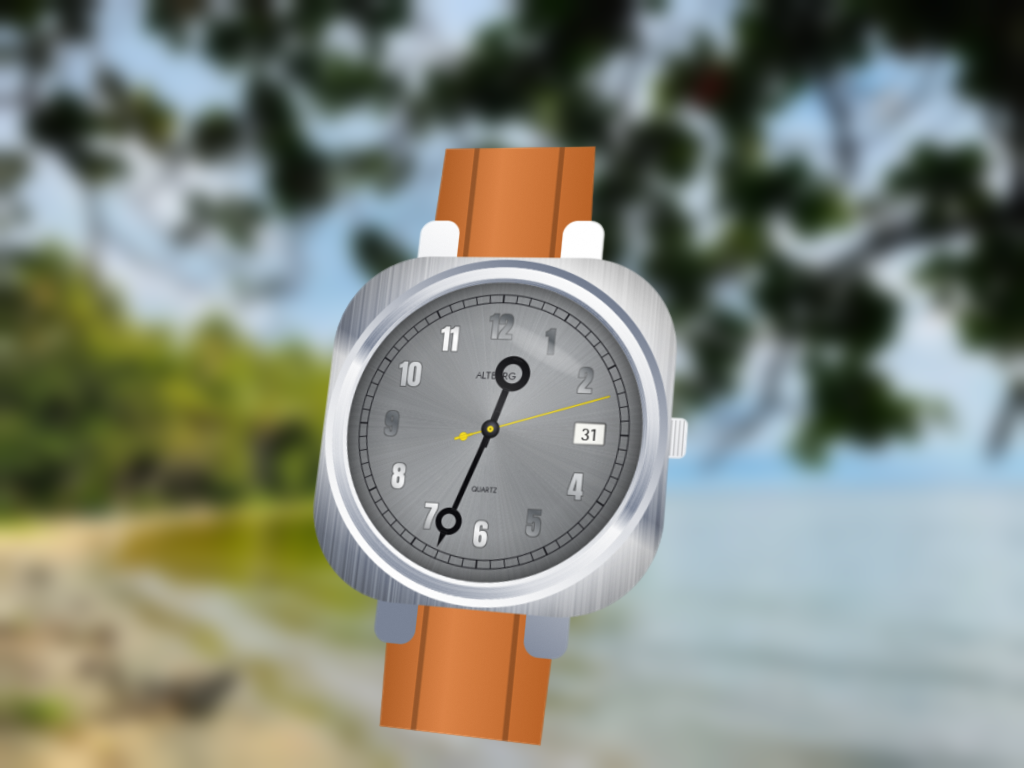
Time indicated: 12:33:12
